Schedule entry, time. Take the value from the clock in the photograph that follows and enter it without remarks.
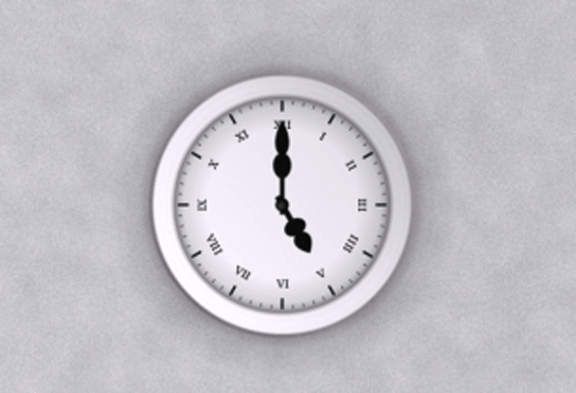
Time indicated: 5:00
